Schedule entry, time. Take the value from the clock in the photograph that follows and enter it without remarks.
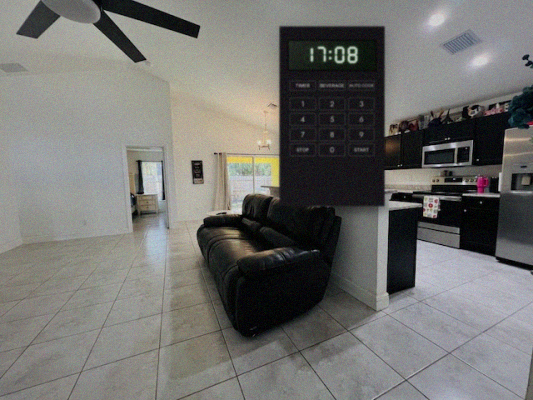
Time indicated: 17:08
